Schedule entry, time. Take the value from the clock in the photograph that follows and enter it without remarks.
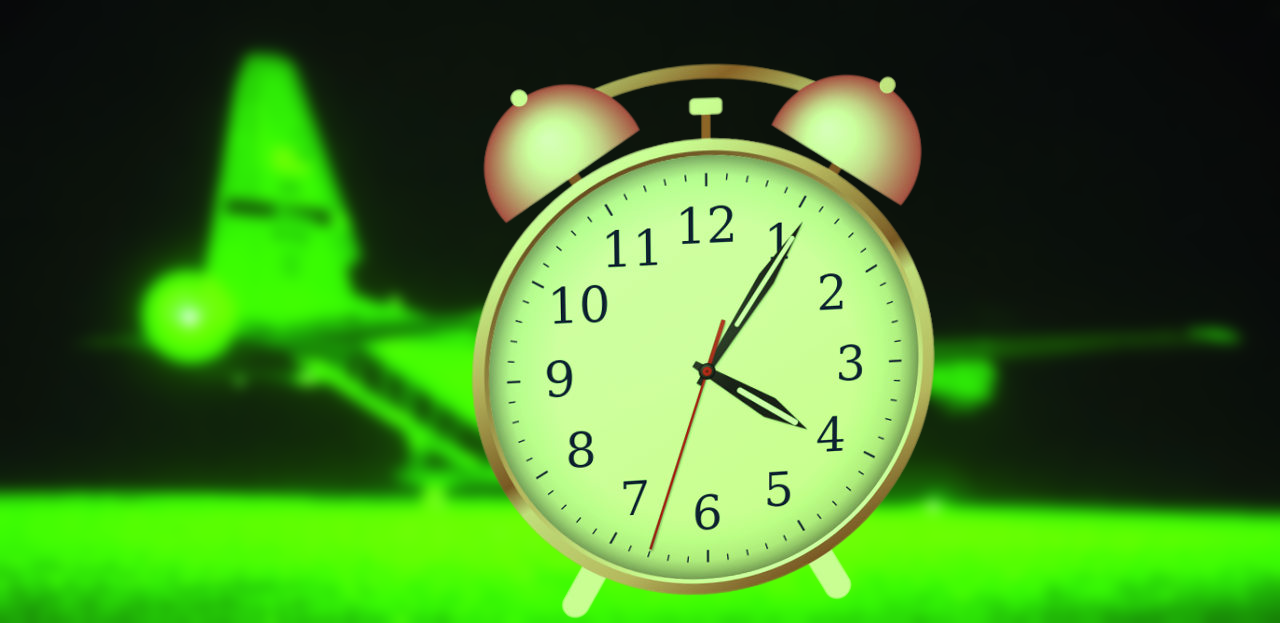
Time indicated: 4:05:33
